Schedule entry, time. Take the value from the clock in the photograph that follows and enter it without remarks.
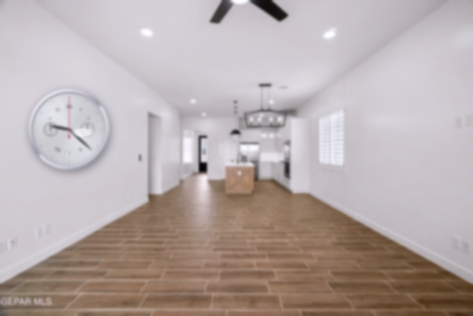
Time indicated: 9:22
